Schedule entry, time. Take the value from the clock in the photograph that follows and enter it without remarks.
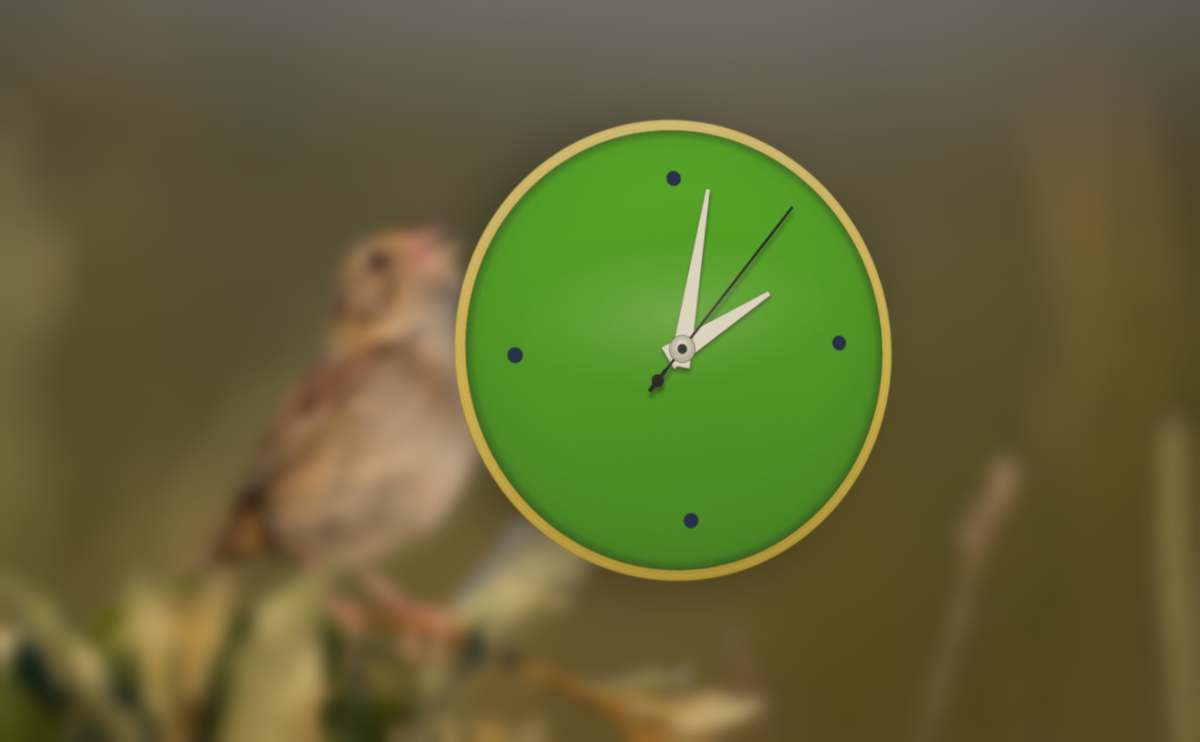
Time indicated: 2:02:07
